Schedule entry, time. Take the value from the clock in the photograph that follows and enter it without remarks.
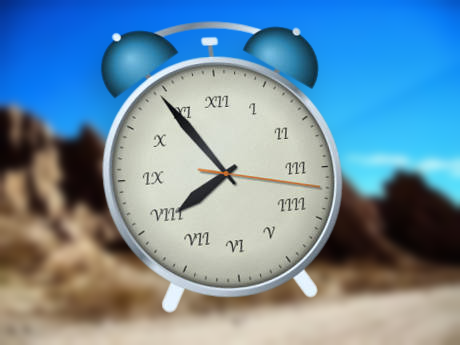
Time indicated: 7:54:17
